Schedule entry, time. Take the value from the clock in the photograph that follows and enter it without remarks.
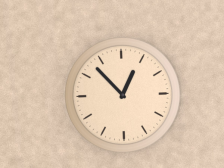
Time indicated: 12:53
